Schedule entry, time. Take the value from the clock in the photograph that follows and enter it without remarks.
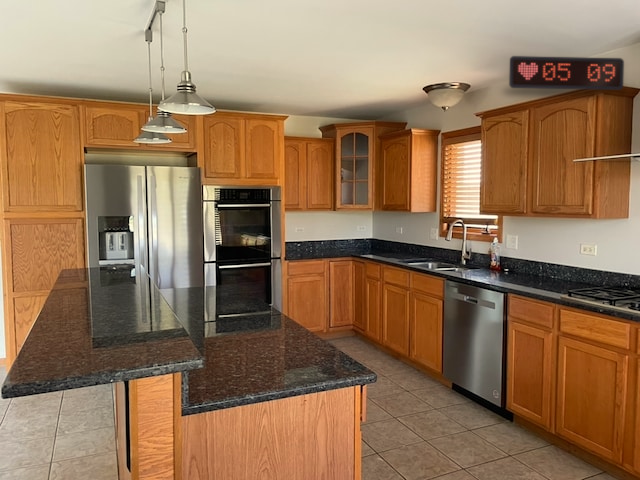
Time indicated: 5:09
